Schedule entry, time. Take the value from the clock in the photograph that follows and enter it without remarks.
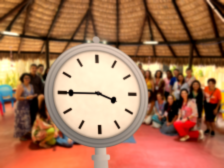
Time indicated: 3:45
